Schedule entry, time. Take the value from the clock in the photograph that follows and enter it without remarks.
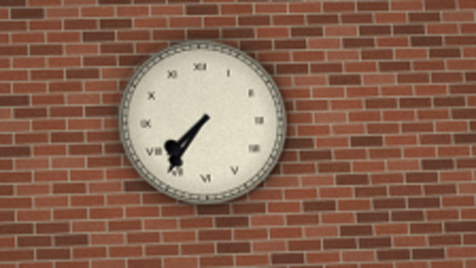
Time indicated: 7:36
